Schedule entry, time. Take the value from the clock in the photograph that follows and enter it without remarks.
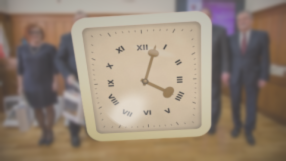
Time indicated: 4:03
